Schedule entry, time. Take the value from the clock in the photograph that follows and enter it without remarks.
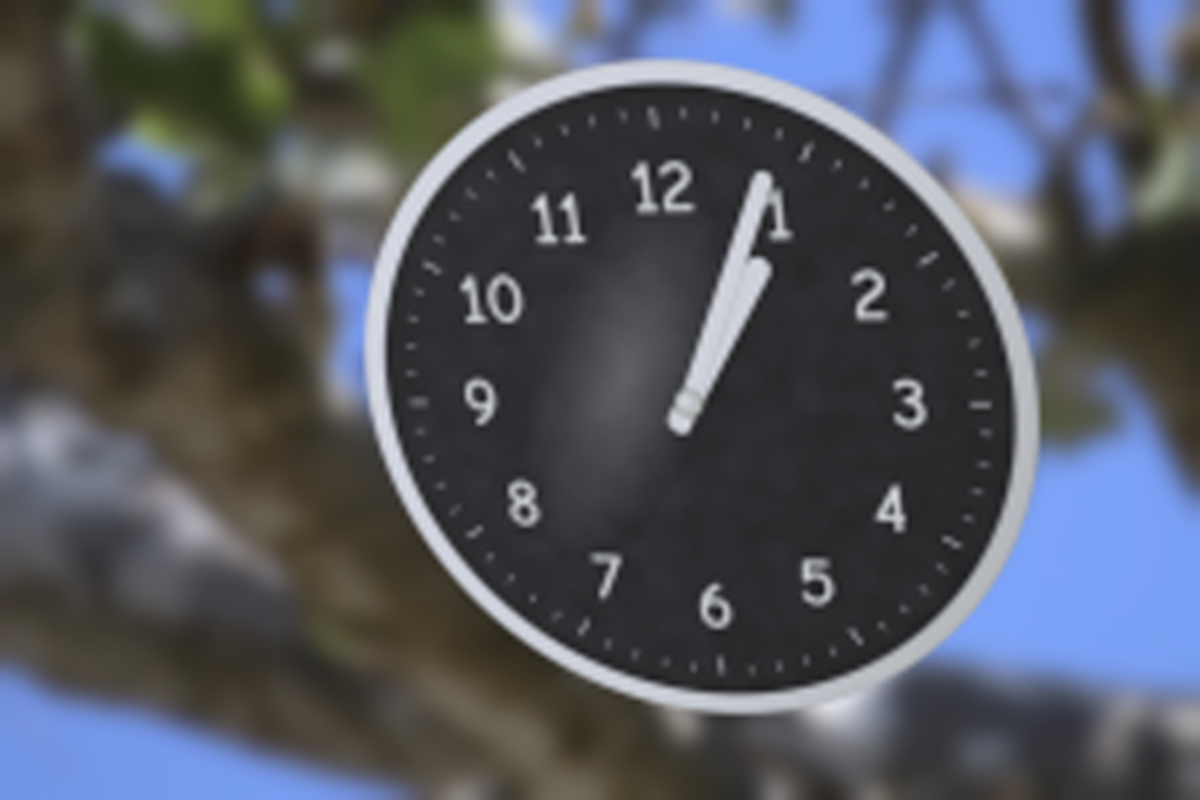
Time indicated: 1:04
